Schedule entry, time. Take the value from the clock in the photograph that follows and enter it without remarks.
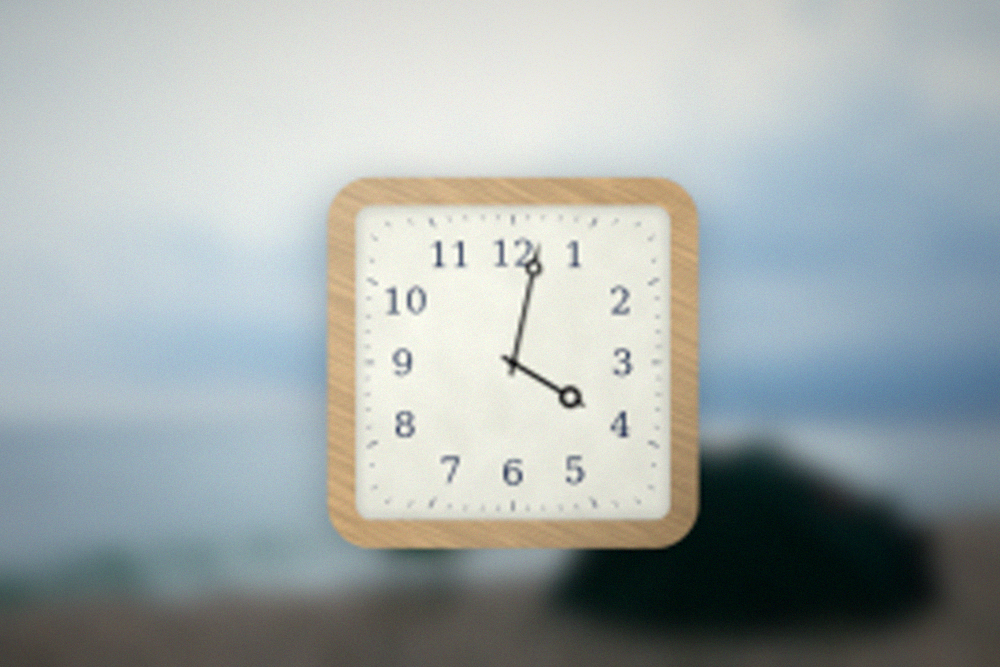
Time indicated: 4:02
